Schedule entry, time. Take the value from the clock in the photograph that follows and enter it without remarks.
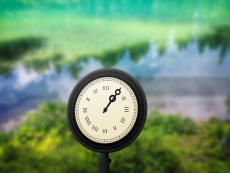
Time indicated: 1:06
